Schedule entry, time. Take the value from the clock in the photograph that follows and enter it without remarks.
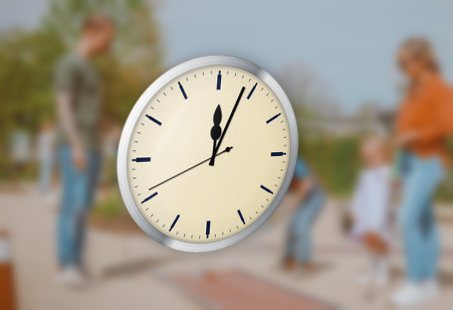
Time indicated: 12:03:41
